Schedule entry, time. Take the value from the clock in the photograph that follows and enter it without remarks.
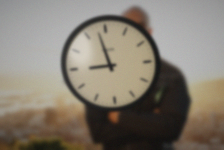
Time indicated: 8:58
